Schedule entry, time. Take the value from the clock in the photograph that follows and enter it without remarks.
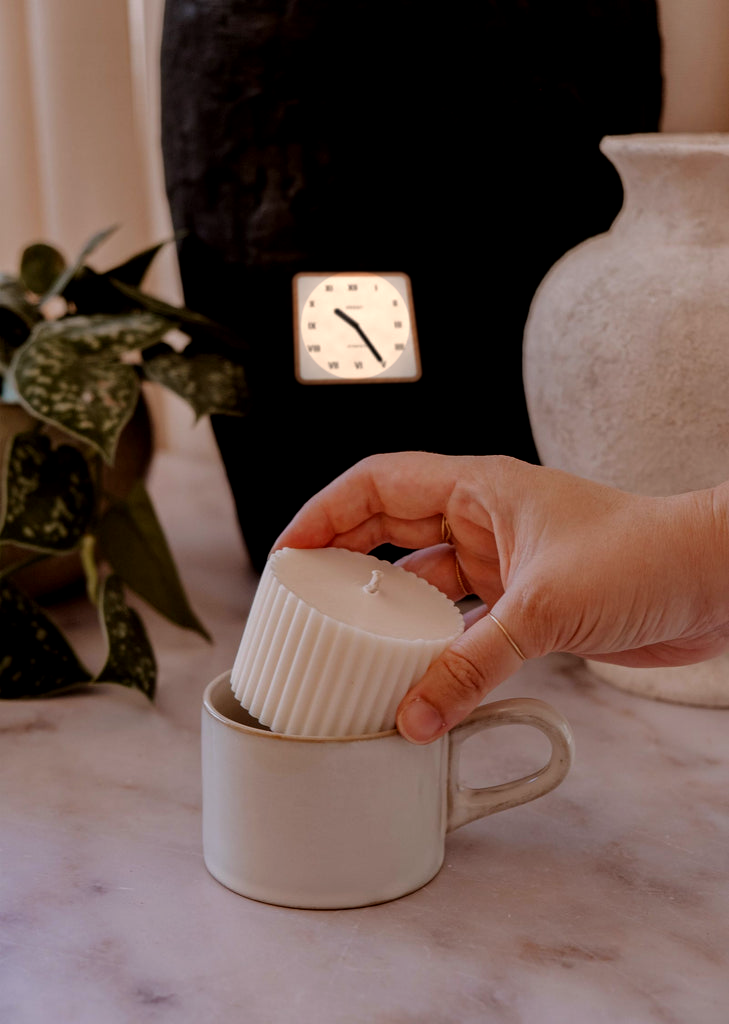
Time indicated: 10:25
